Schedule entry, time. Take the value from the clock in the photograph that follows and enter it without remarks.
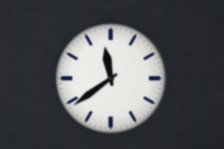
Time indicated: 11:39
